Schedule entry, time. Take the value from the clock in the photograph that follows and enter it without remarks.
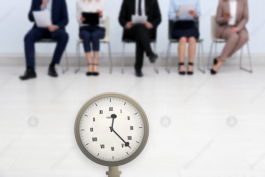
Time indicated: 12:23
